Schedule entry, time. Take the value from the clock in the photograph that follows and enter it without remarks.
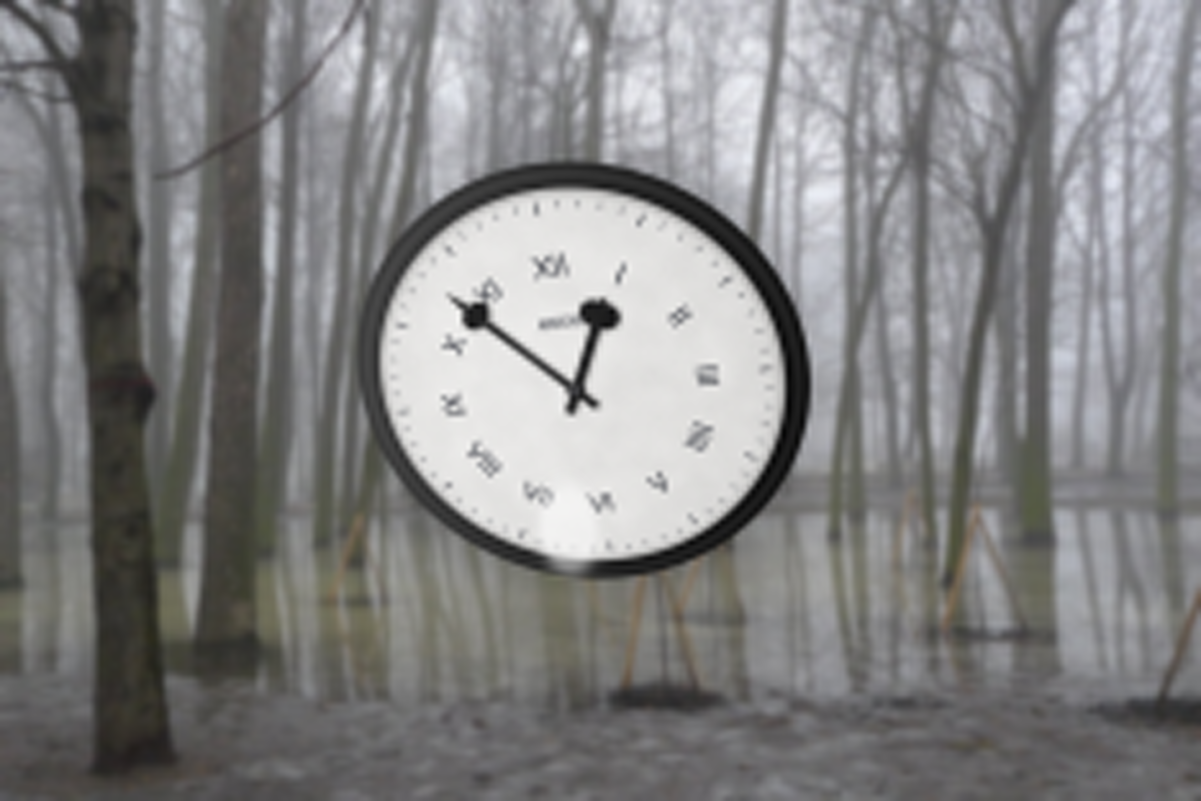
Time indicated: 12:53
